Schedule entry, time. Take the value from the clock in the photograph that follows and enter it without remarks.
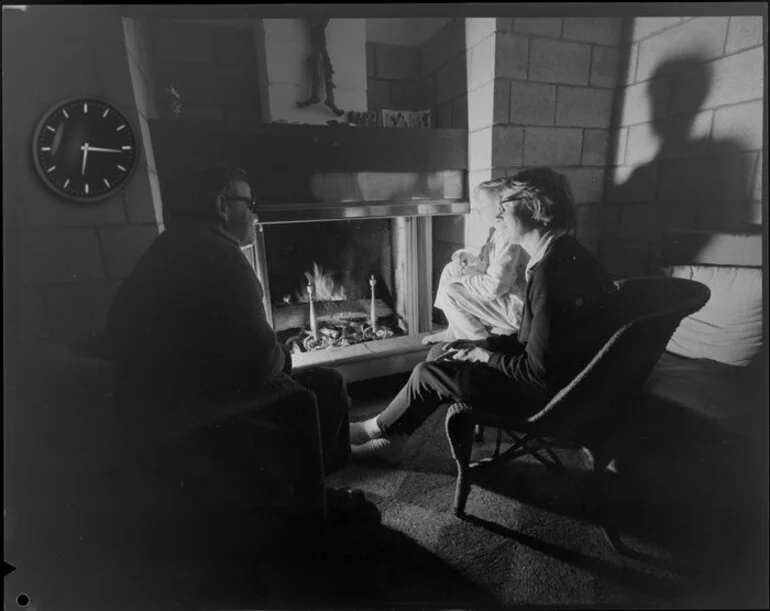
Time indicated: 6:16
